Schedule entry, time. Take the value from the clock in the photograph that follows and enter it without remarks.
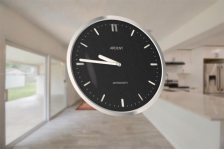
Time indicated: 9:46
